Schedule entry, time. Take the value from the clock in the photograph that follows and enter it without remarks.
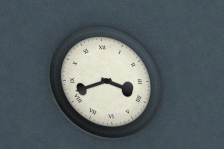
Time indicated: 3:42
